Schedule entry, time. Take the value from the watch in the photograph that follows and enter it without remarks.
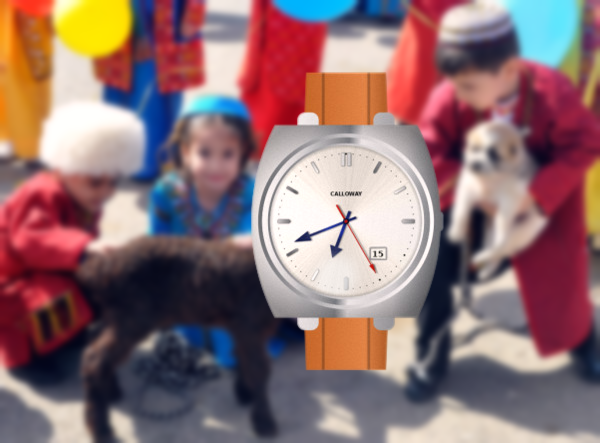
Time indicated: 6:41:25
